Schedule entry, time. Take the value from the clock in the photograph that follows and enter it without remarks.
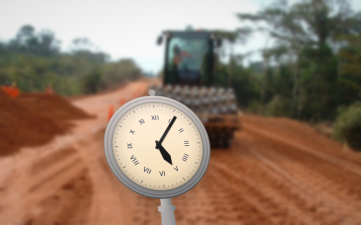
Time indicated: 5:06
